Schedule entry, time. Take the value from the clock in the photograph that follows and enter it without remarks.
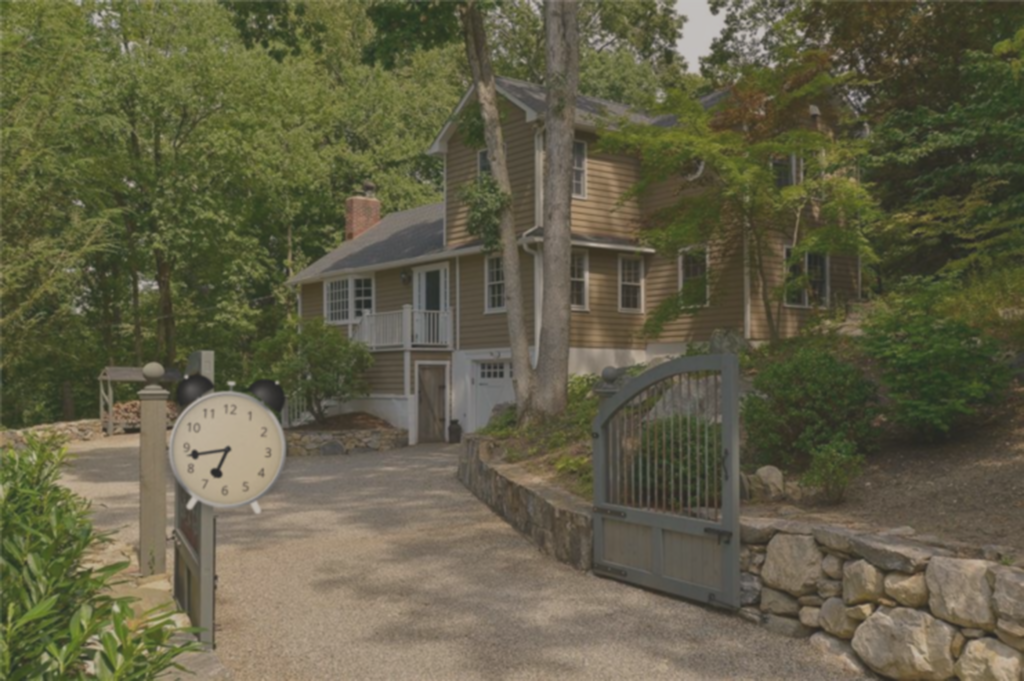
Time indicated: 6:43
